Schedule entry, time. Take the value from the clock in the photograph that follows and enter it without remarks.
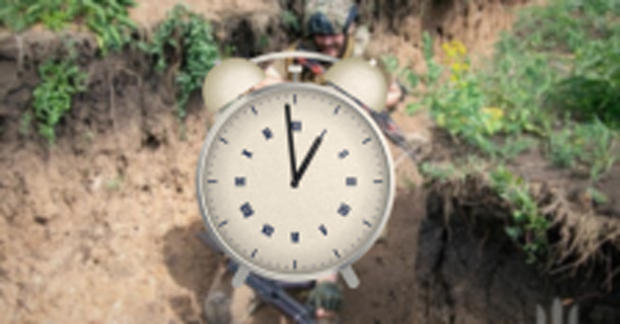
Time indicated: 12:59
